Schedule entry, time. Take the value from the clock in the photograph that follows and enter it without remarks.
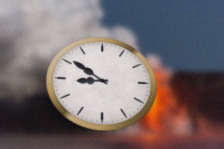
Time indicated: 8:51
